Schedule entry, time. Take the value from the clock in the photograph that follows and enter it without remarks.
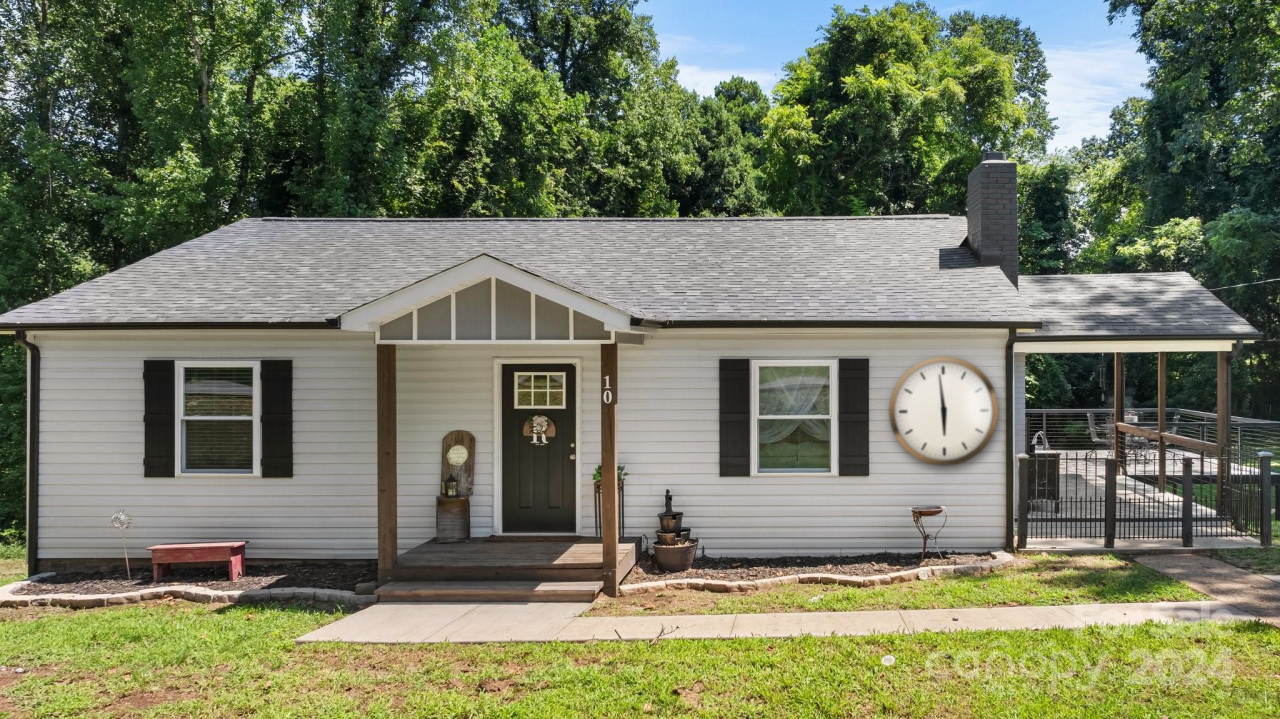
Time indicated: 5:59
